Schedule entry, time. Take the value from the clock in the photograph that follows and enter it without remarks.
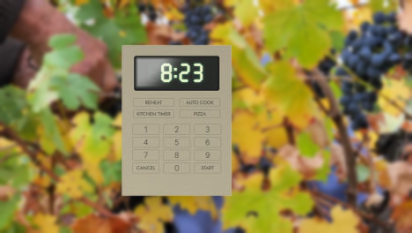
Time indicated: 8:23
